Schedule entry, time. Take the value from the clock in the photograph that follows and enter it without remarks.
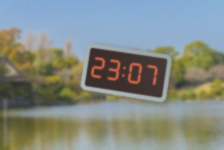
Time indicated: 23:07
